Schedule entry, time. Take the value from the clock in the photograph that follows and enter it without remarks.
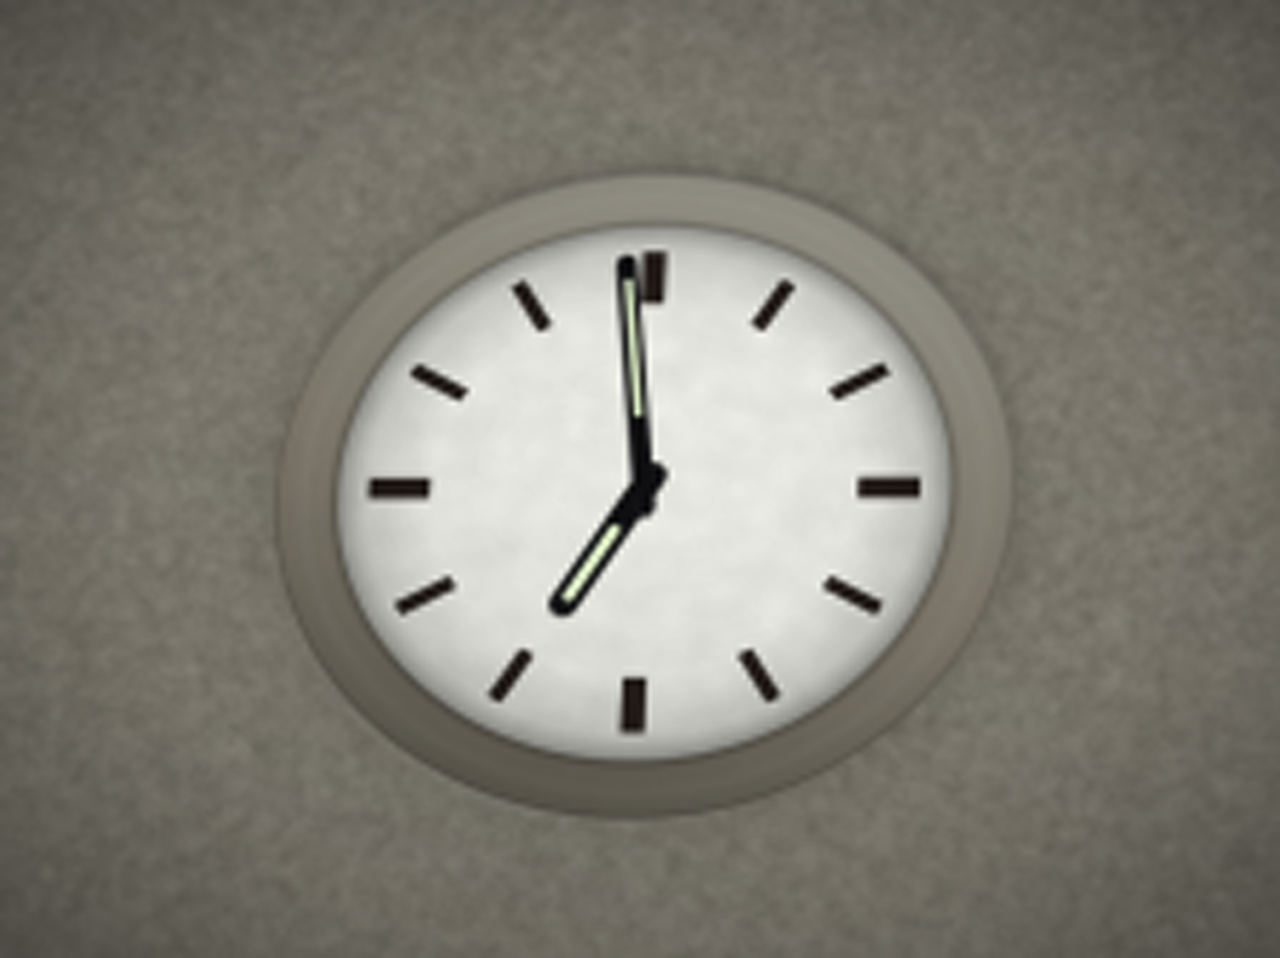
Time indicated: 6:59
